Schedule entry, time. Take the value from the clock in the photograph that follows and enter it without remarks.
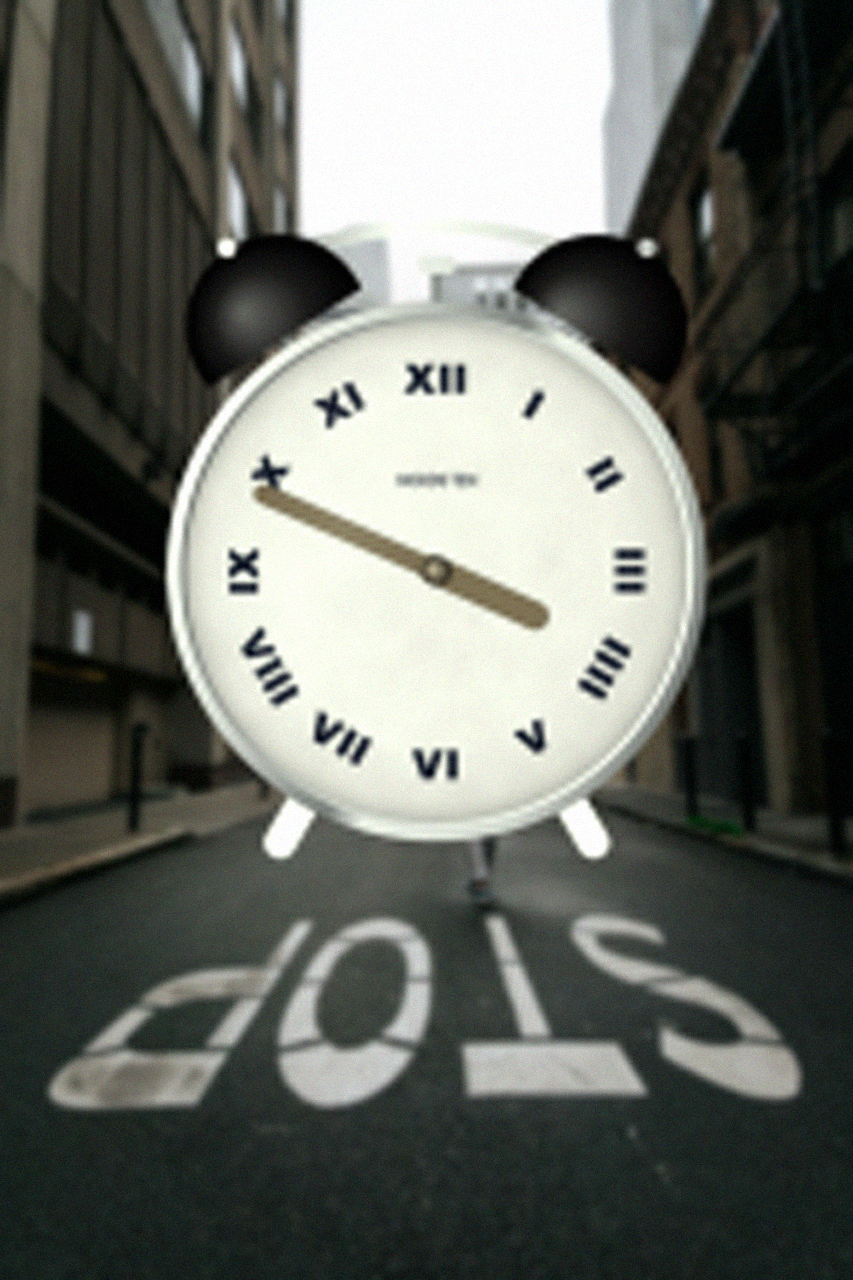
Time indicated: 3:49
